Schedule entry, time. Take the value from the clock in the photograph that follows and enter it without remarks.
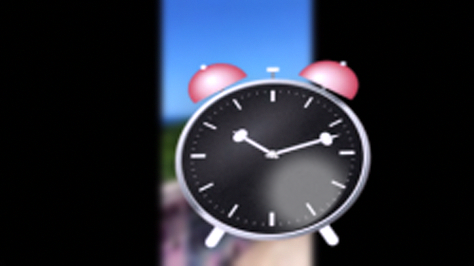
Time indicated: 10:12
